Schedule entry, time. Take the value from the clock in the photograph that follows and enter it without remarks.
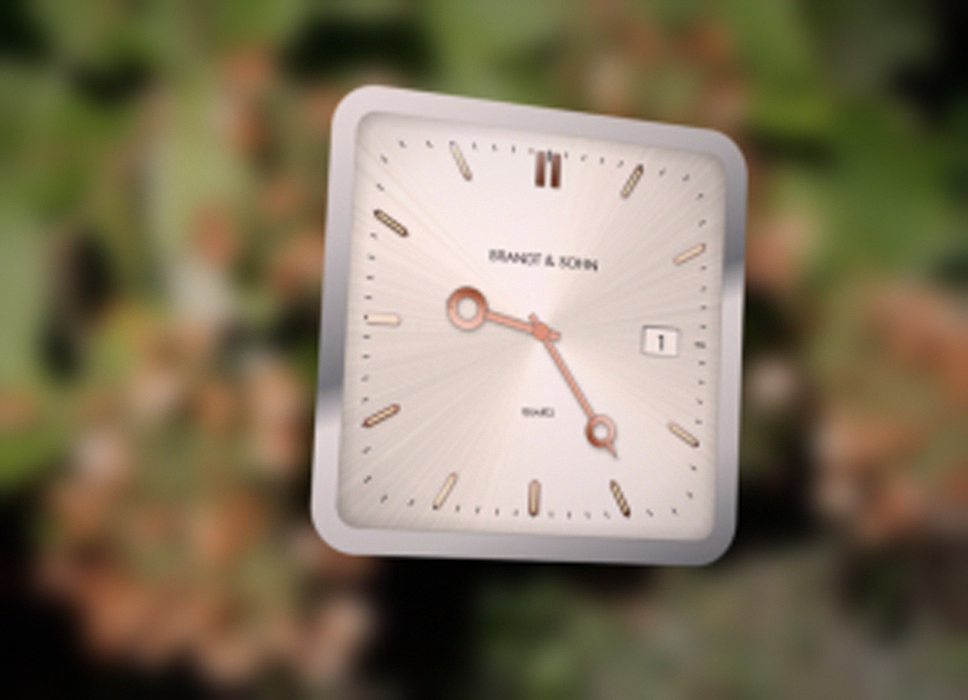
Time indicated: 9:24
